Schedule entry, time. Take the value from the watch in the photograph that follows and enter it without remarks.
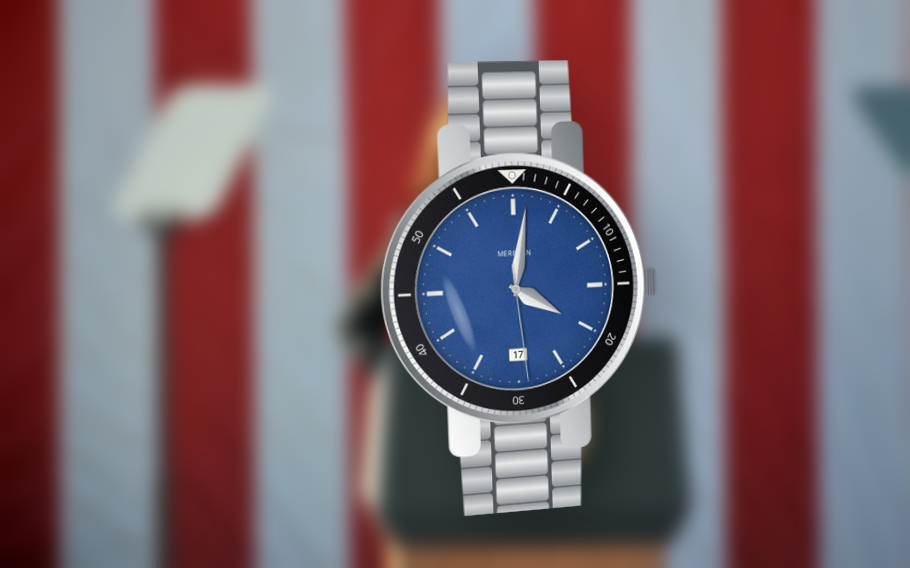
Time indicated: 4:01:29
